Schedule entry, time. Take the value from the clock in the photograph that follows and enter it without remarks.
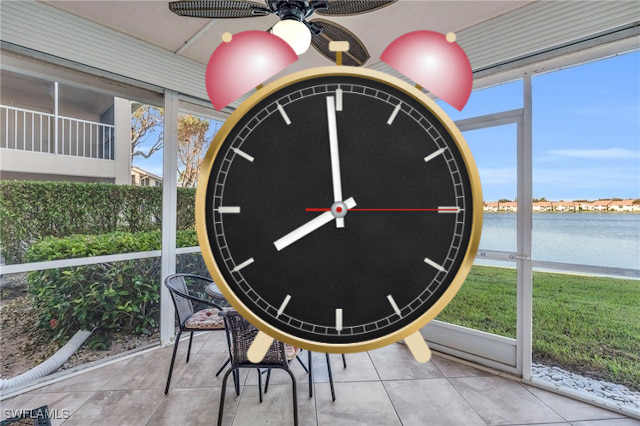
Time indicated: 7:59:15
